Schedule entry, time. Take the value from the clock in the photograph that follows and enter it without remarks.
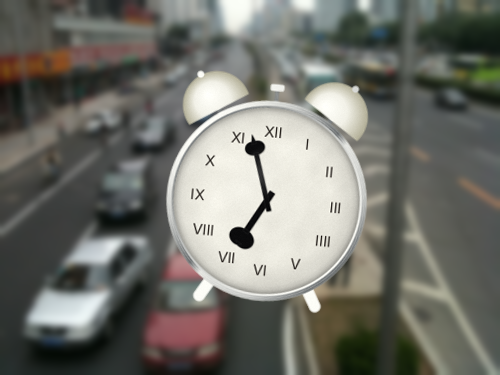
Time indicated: 6:57
